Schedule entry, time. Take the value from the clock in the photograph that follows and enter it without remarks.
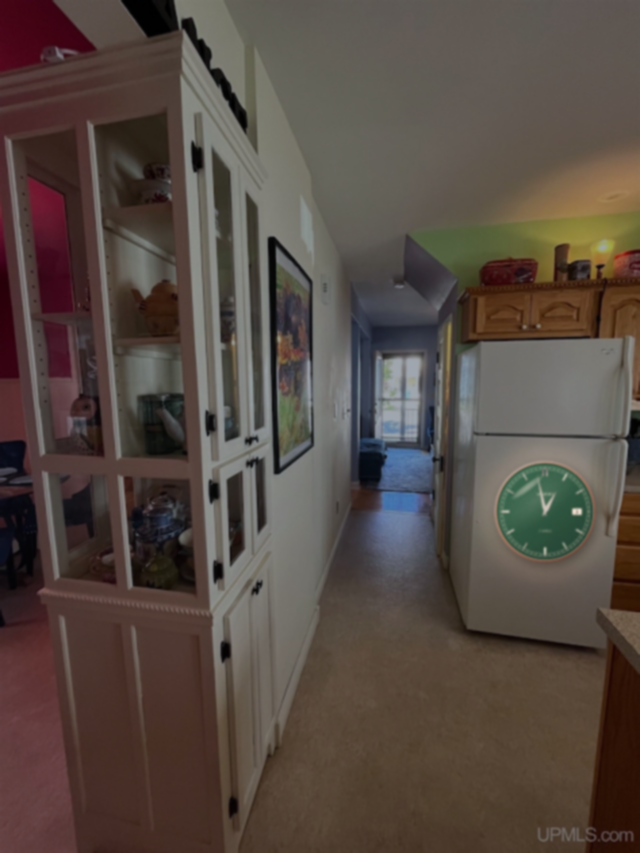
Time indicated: 12:58
